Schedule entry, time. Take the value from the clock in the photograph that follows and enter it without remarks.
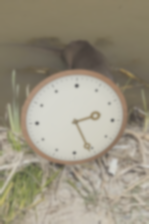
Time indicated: 2:26
